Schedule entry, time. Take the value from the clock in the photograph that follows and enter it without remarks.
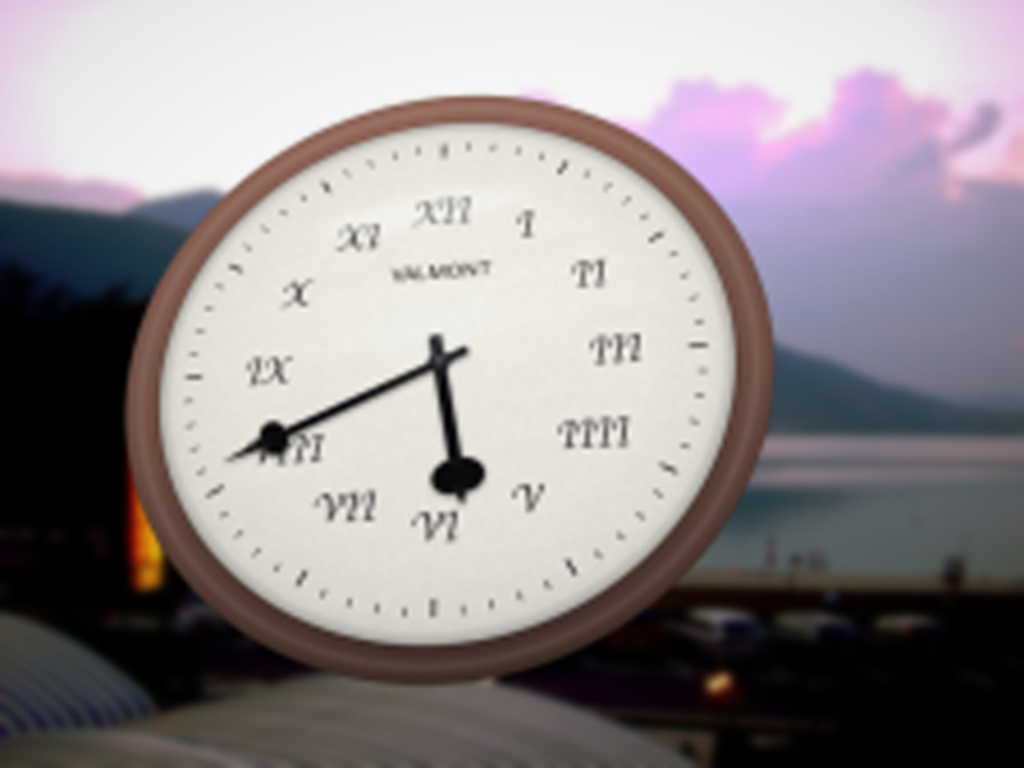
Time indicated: 5:41
